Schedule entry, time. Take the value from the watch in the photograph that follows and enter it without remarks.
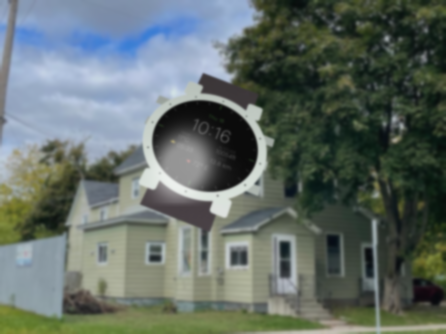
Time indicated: 10:16
